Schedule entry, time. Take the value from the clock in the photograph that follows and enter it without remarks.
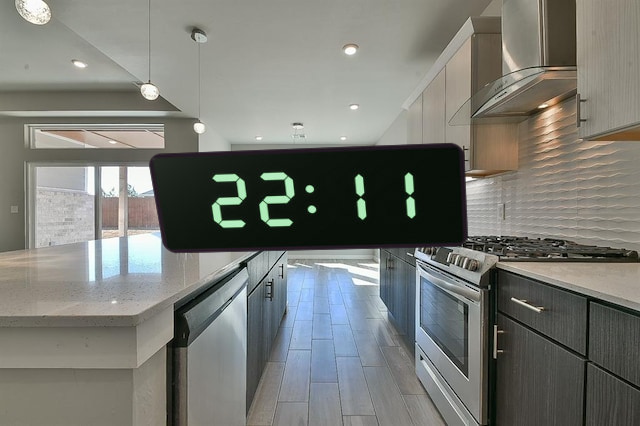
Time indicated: 22:11
